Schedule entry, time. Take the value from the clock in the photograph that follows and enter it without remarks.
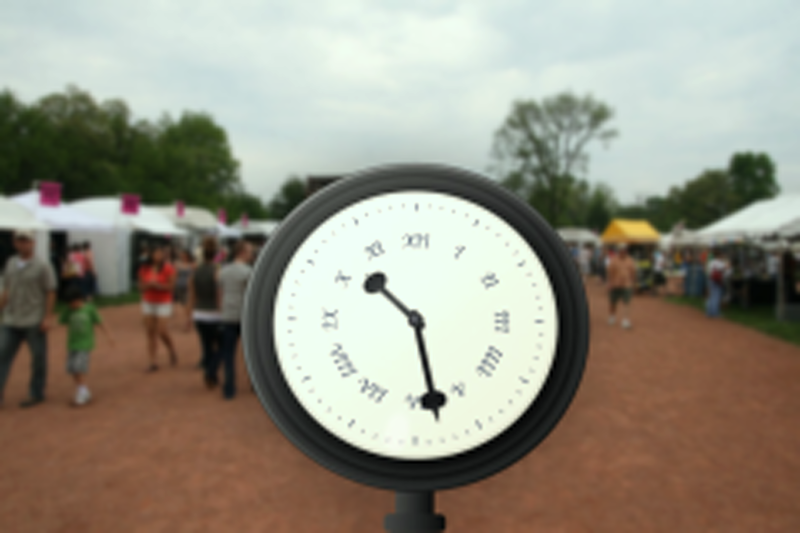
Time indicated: 10:28
